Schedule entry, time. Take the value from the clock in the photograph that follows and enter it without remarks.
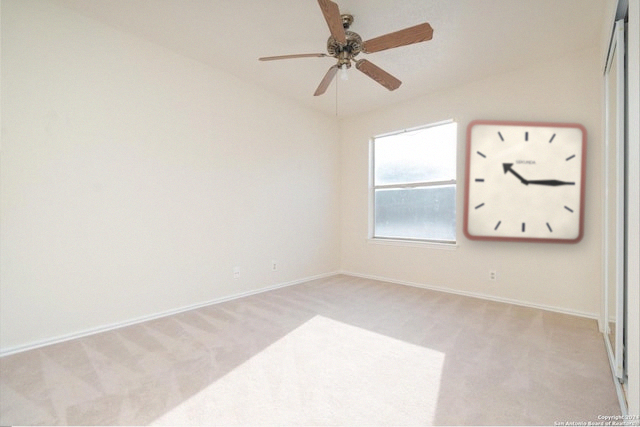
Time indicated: 10:15
